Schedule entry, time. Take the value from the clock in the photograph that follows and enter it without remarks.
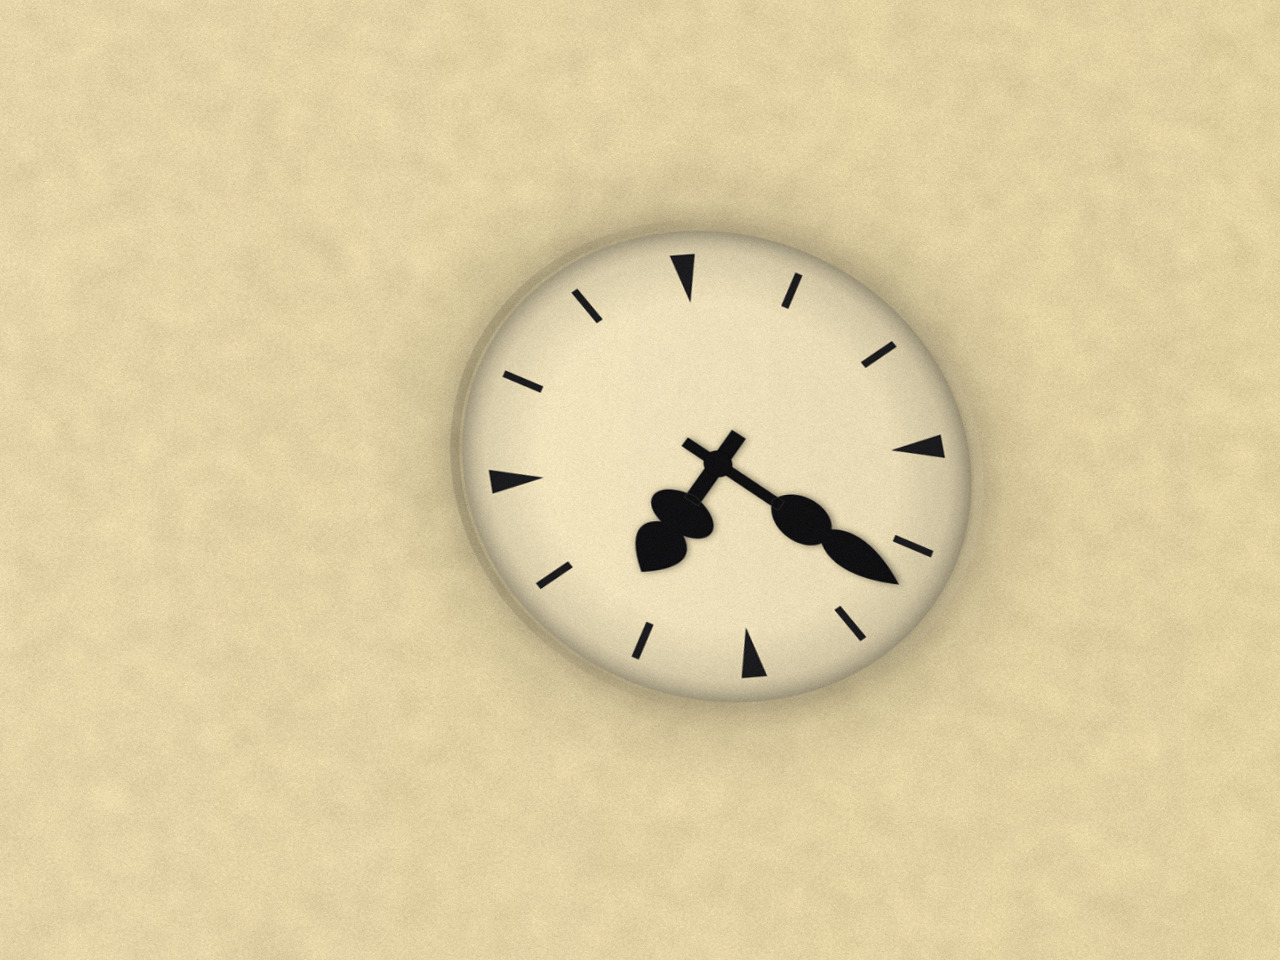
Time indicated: 7:22
